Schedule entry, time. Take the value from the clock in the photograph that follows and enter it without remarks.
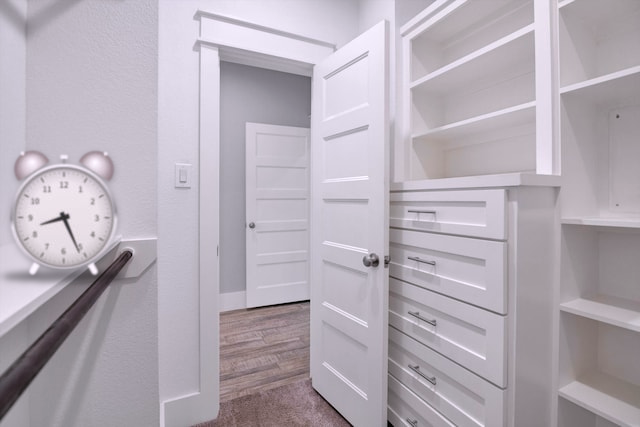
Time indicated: 8:26
